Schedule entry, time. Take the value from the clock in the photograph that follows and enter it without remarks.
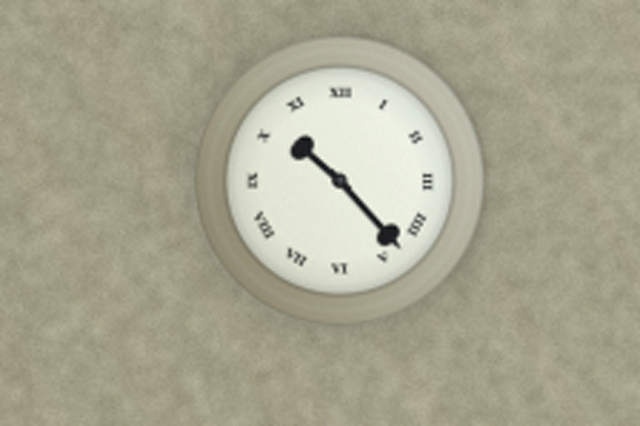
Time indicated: 10:23
